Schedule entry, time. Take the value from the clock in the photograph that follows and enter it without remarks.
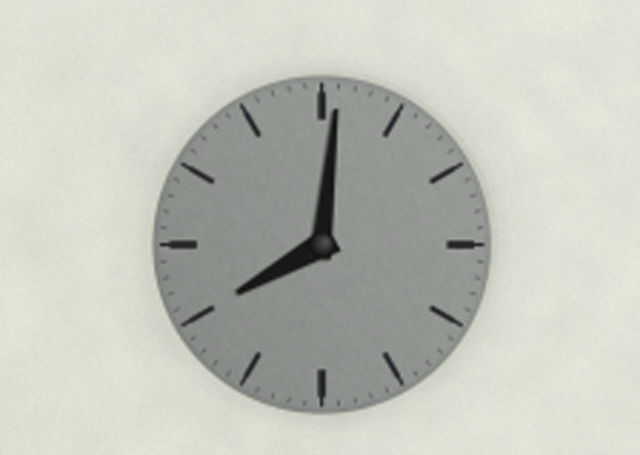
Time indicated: 8:01
